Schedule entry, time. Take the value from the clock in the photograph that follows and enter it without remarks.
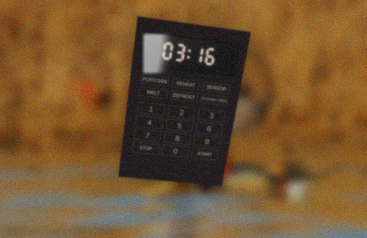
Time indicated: 3:16
